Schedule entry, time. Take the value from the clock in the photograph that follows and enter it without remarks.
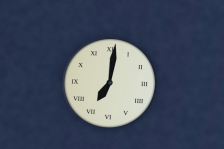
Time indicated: 7:01
